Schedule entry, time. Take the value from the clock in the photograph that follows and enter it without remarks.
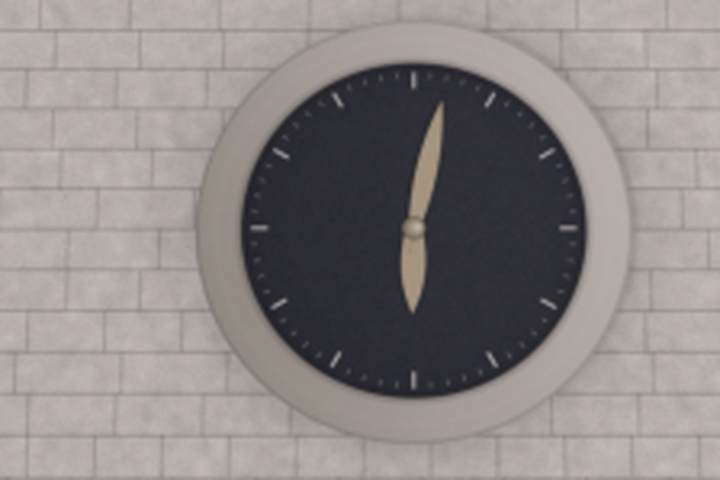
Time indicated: 6:02
